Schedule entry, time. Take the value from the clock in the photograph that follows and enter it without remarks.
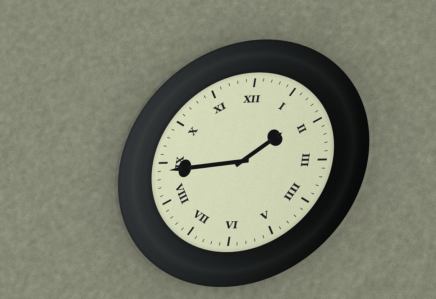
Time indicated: 1:44
